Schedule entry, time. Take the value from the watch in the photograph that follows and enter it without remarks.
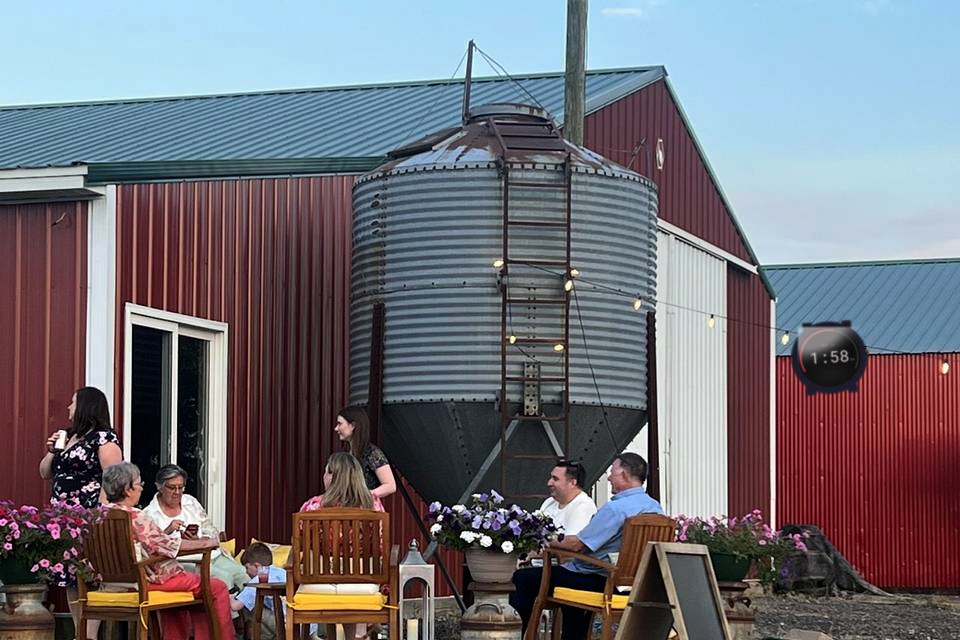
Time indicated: 1:58
